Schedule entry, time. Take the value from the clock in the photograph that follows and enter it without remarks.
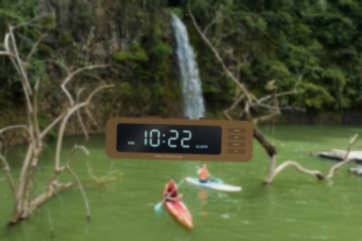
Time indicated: 10:22
